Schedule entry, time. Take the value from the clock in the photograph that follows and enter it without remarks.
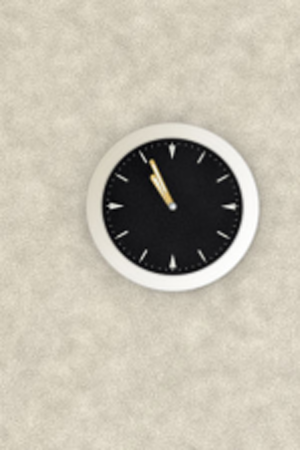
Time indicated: 10:56
